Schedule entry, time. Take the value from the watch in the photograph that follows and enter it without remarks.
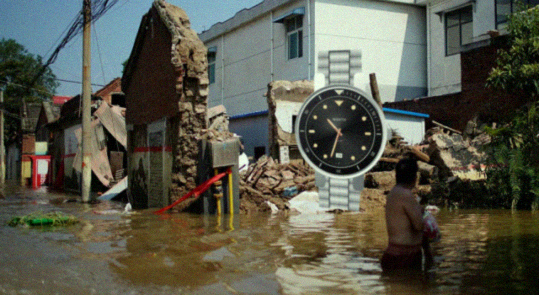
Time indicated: 10:33
